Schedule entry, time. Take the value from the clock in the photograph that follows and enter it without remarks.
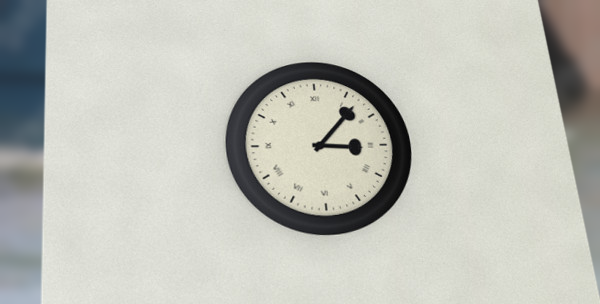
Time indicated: 3:07
